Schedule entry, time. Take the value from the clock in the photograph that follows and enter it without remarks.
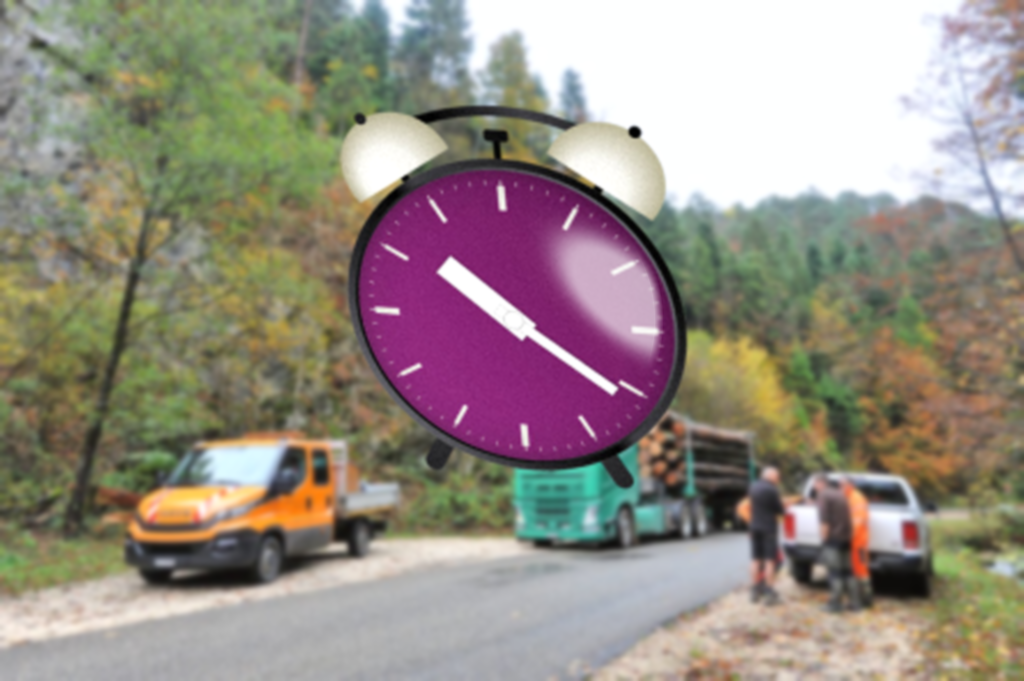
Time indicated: 10:21
